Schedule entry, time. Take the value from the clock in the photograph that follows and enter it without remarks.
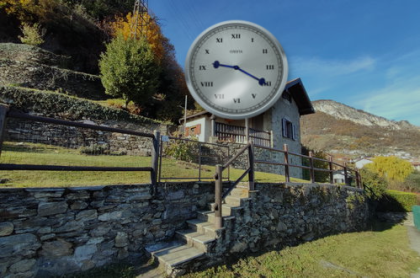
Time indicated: 9:20
